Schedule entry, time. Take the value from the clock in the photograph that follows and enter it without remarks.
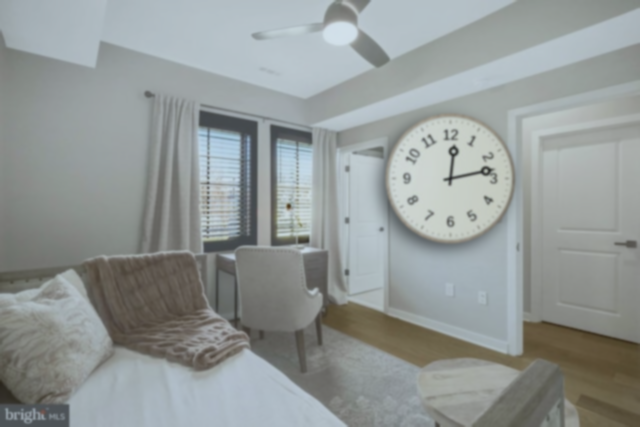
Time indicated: 12:13
